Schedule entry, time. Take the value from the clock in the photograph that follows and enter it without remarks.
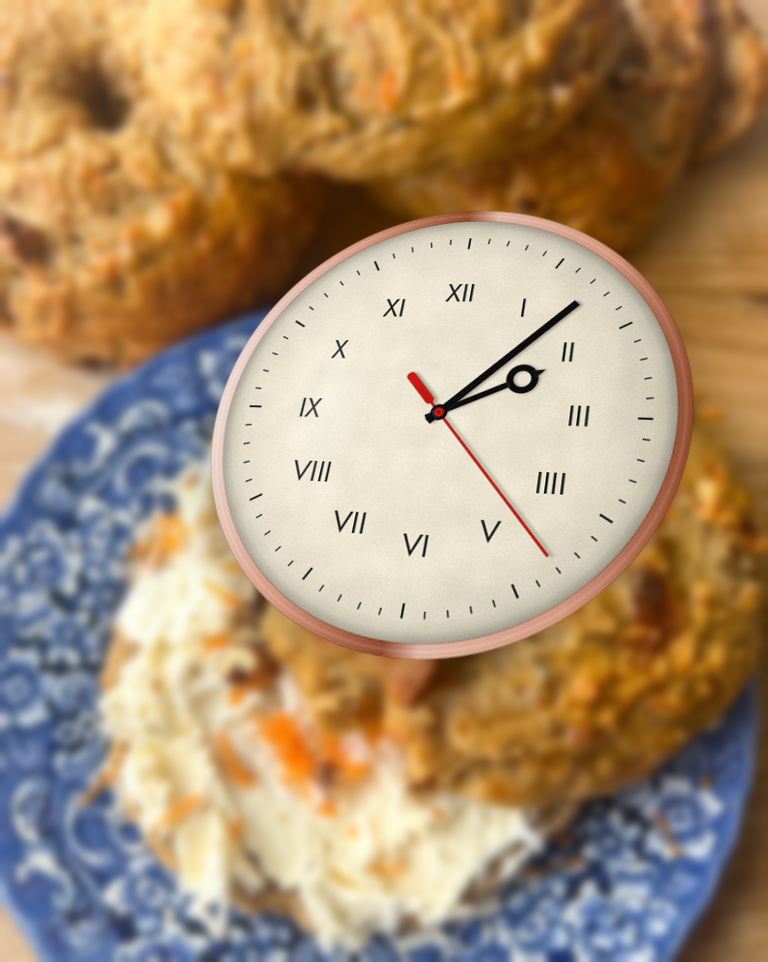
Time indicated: 2:07:23
